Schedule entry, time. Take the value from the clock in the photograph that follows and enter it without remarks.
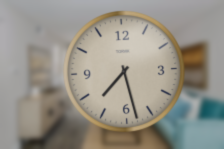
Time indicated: 7:28
